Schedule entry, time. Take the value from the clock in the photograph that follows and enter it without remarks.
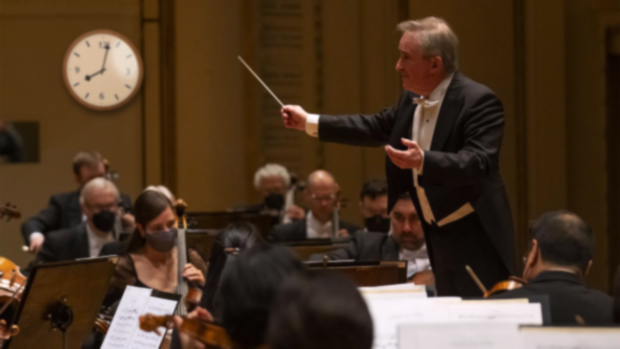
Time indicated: 8:02
